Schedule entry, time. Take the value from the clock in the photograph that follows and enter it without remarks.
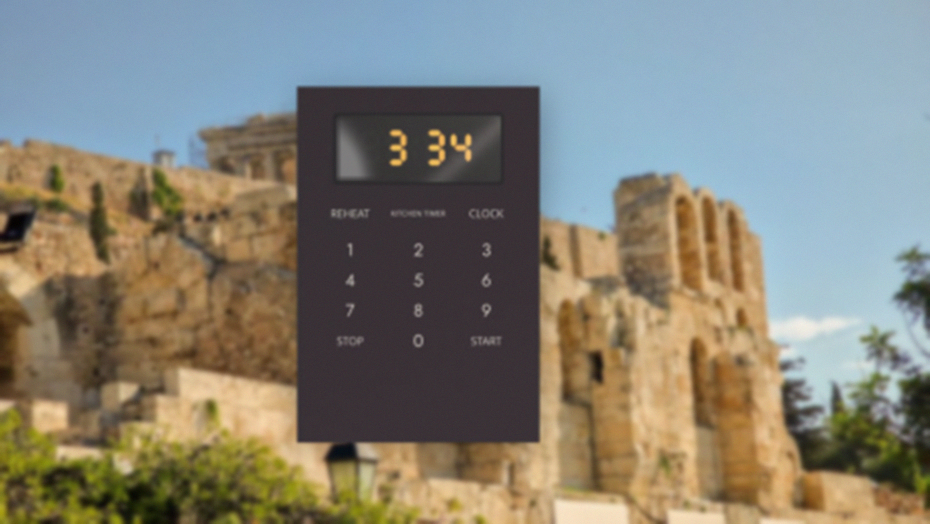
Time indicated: 3:34
